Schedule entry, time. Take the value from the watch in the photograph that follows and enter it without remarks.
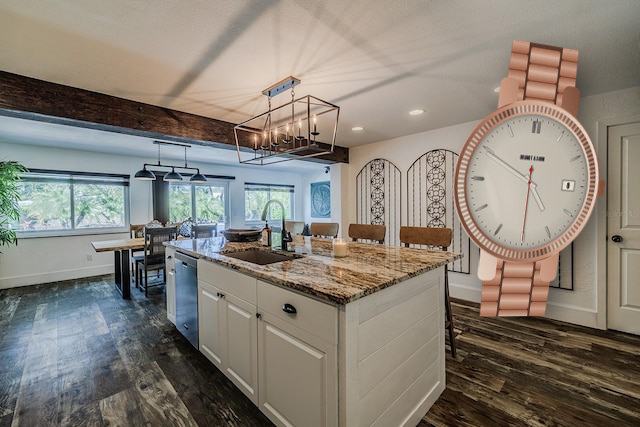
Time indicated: 4:49:30
